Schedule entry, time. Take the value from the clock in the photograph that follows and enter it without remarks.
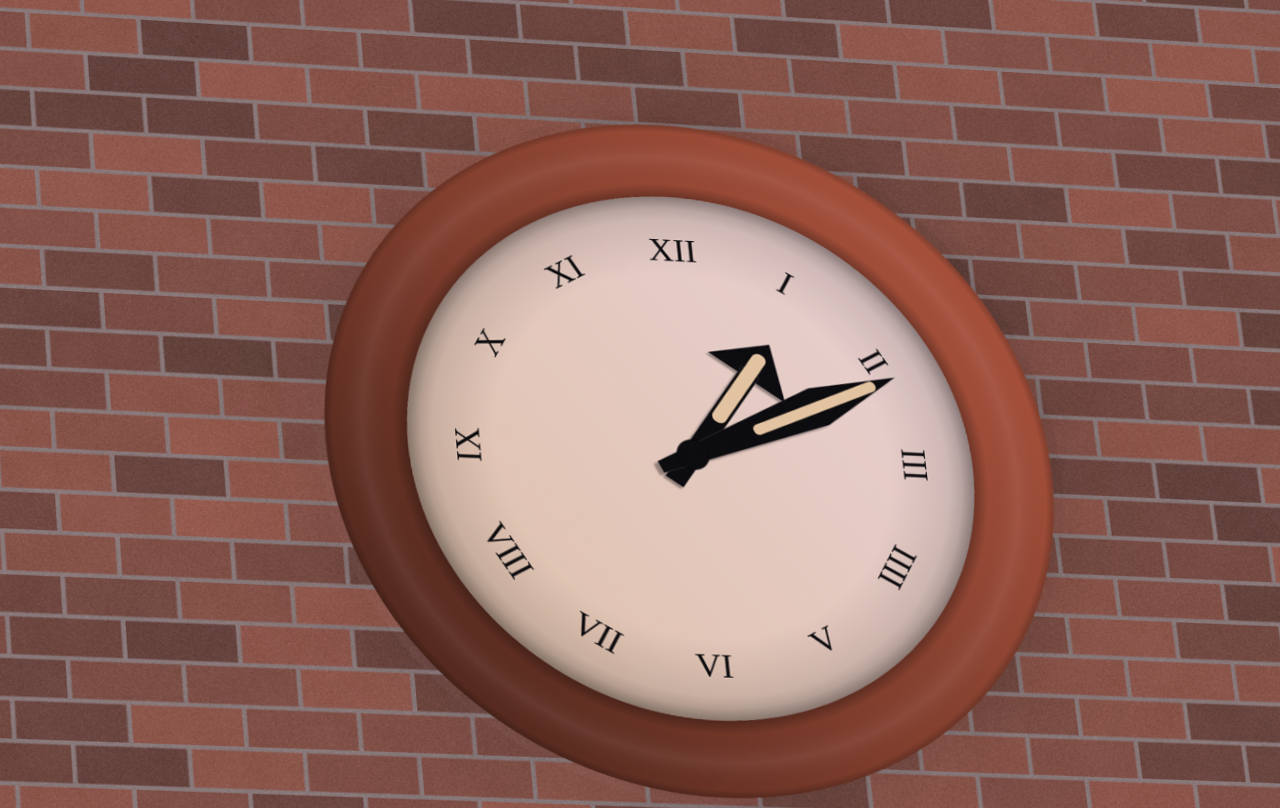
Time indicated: 1:11
